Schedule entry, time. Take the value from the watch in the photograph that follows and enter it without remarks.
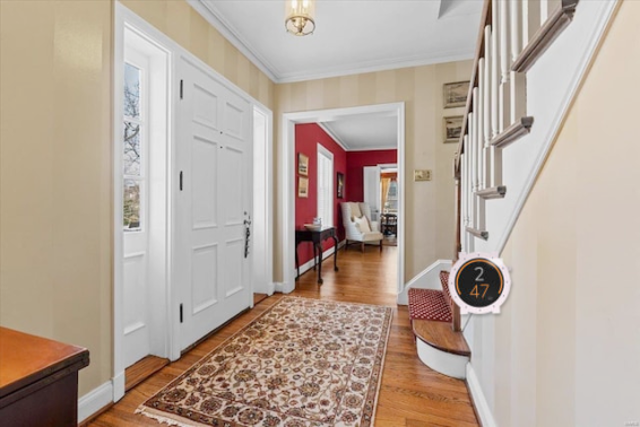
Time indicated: 2:47
